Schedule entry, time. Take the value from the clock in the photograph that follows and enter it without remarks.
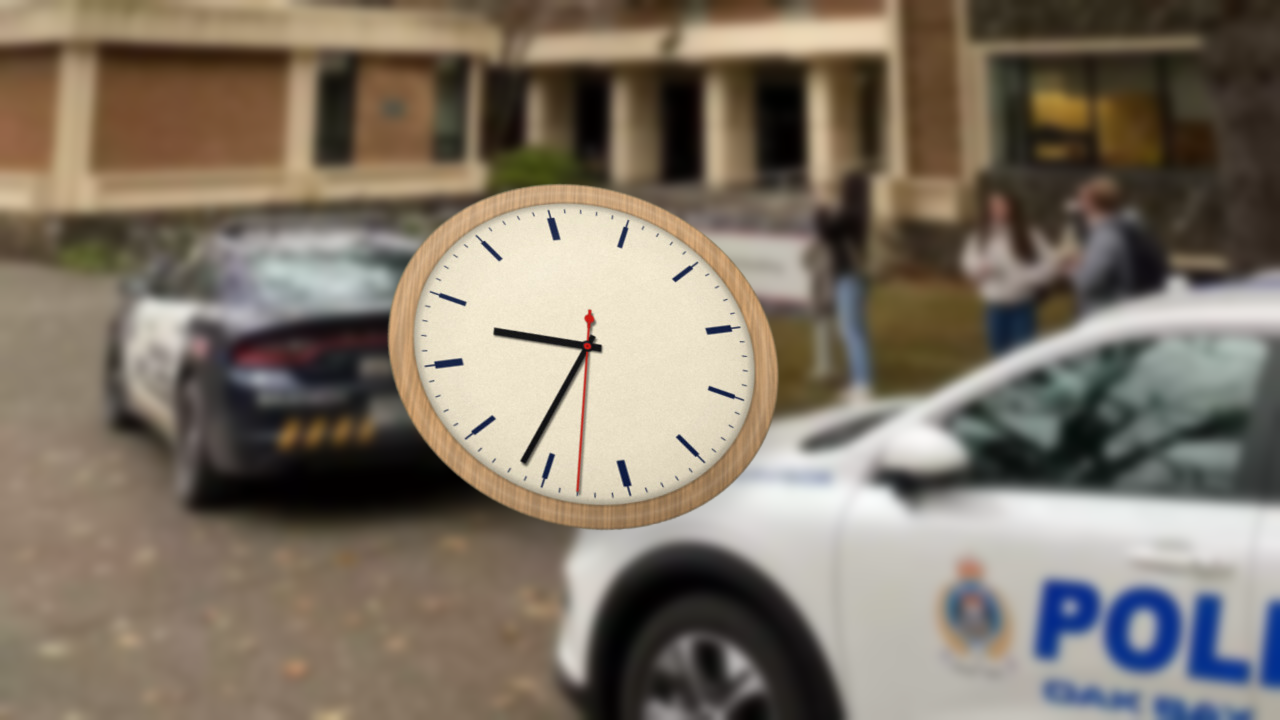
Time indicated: 9:36:33
